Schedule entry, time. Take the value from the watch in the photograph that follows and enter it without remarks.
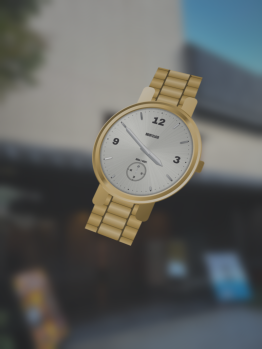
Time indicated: 3:50
